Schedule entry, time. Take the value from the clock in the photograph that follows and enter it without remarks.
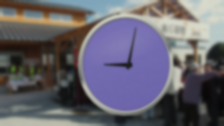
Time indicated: 9:02
